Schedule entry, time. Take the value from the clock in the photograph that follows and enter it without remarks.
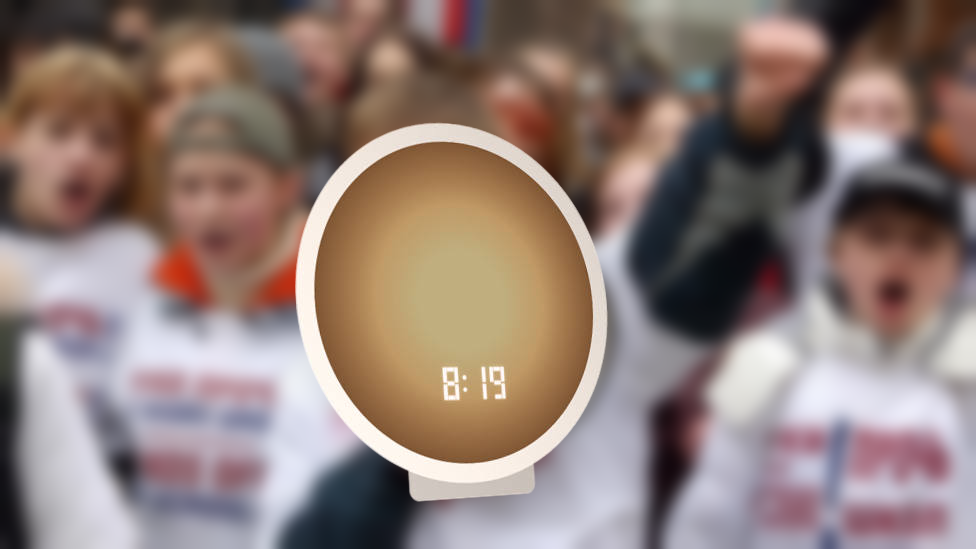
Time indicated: 8:19
